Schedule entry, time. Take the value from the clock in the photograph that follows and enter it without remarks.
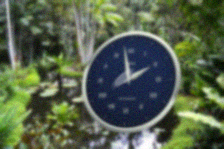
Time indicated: 1:58
